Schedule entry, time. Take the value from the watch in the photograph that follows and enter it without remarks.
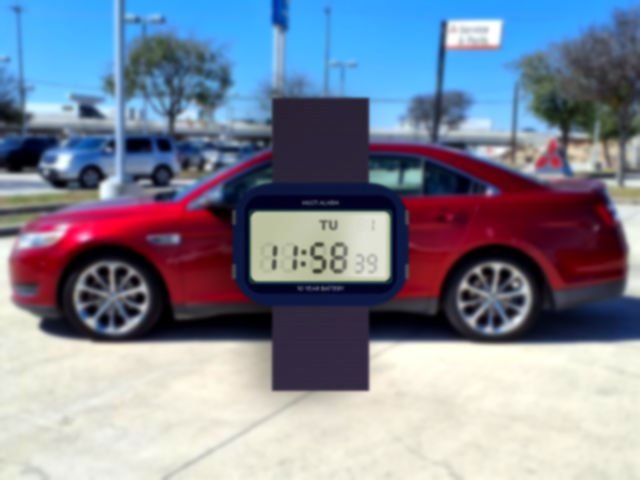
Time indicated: 11:58:39
